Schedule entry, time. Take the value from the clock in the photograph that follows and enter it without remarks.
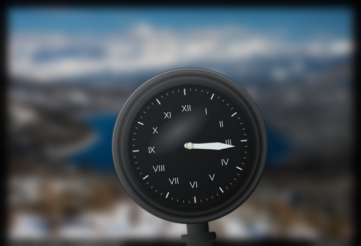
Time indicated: 3:16
